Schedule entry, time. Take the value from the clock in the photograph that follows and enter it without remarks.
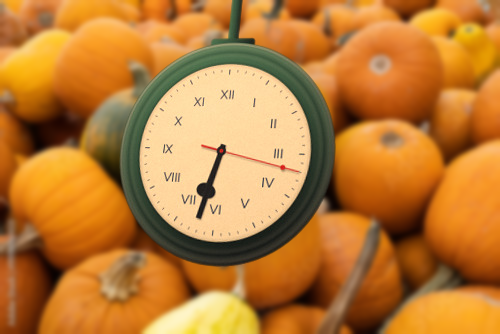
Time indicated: 6:32:17
